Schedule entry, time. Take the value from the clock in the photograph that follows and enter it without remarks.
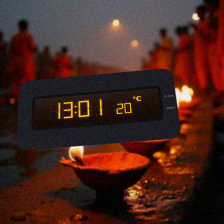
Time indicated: 13:01
